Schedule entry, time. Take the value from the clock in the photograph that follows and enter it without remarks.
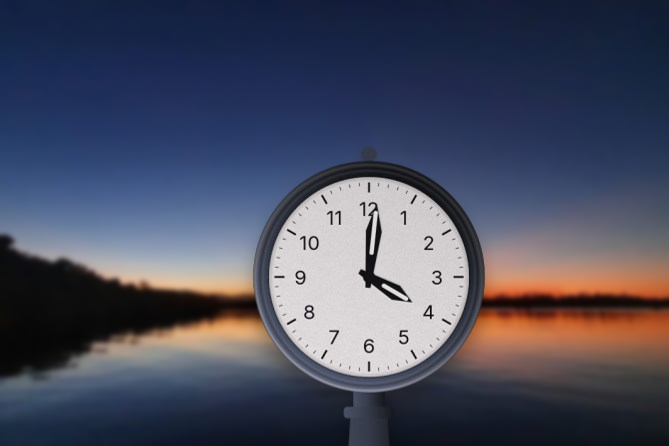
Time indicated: 4:01
